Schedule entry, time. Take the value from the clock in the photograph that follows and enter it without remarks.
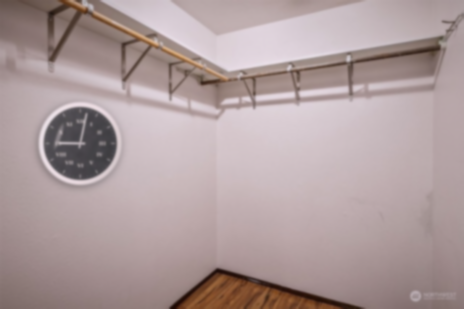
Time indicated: 9:02
